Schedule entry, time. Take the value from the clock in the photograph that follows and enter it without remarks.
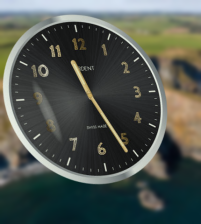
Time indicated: 11:26
